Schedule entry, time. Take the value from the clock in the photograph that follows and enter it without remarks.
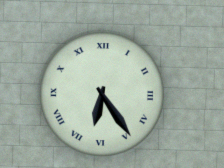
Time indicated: 6:24
